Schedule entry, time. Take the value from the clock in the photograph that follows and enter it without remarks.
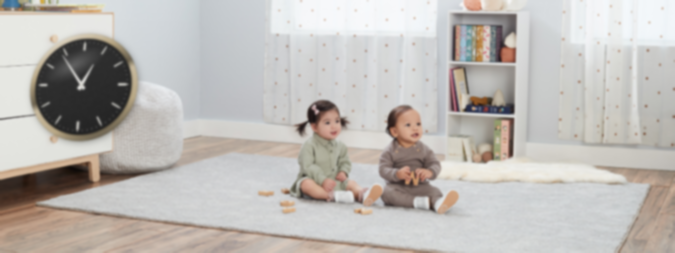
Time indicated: 12:54
